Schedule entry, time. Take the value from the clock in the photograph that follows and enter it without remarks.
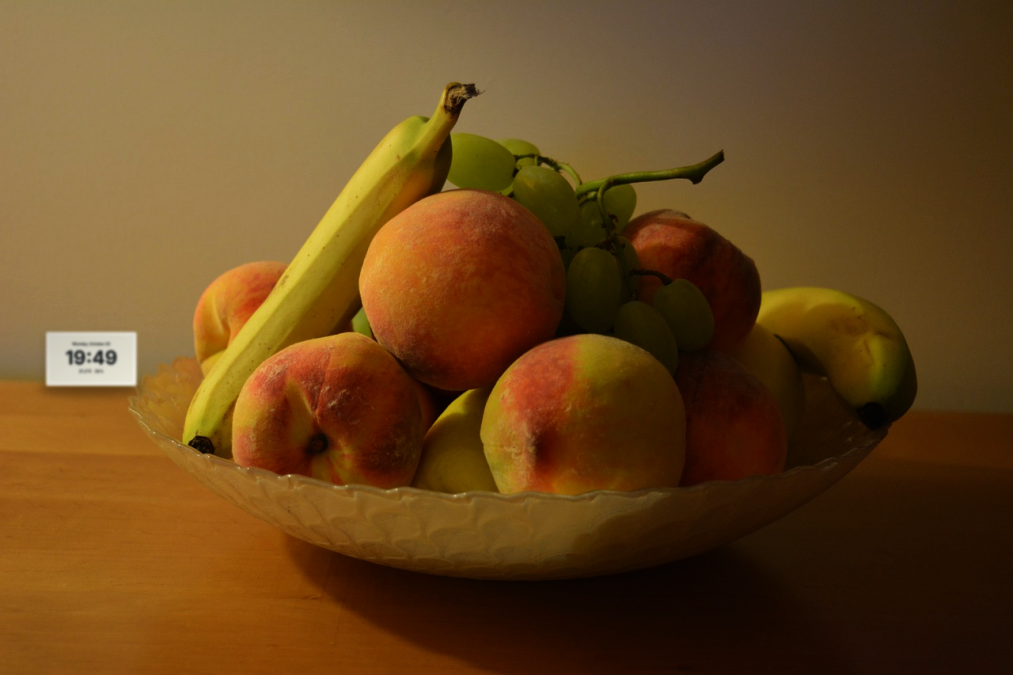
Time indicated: 19:49
